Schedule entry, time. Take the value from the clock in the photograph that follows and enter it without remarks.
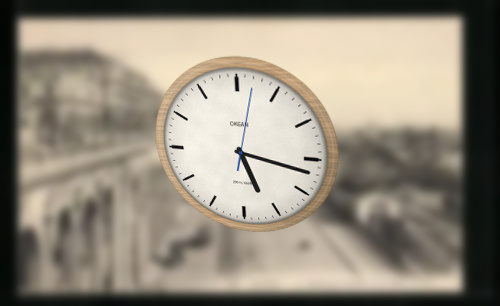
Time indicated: 5:17:02
